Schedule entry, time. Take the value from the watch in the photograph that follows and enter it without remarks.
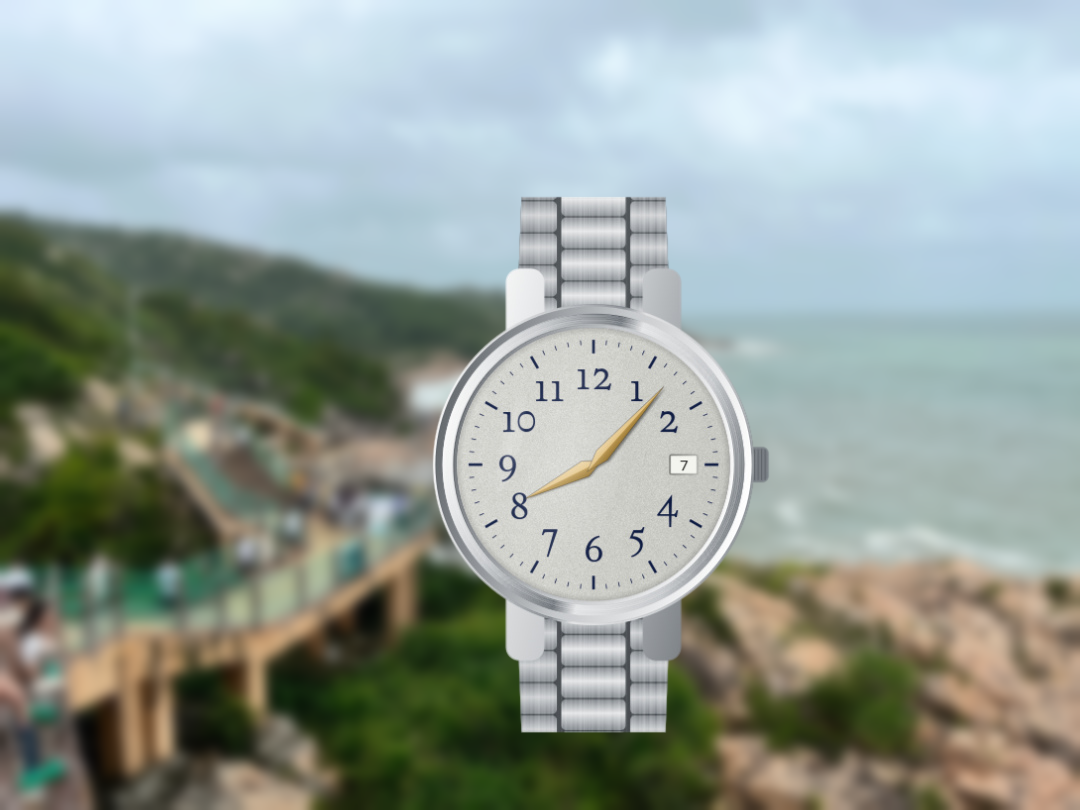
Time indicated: 8:07
